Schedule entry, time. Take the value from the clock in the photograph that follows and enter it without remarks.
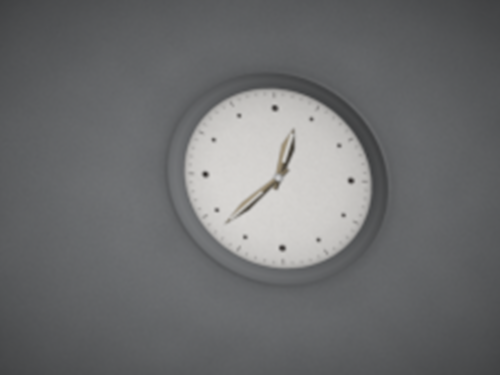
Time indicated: 12:38
